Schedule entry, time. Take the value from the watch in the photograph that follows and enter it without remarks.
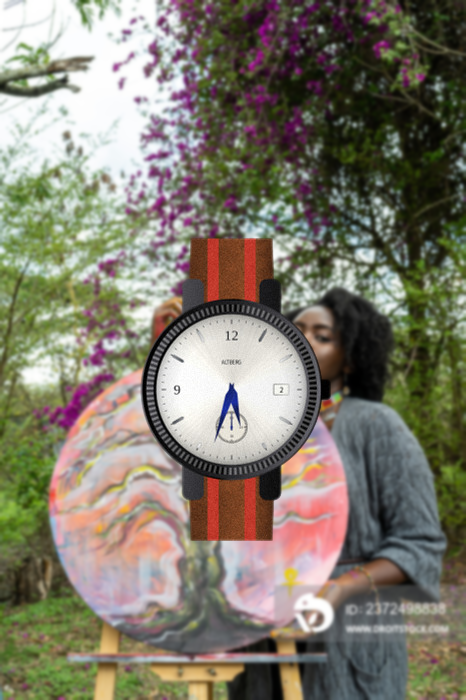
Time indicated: 5:33
